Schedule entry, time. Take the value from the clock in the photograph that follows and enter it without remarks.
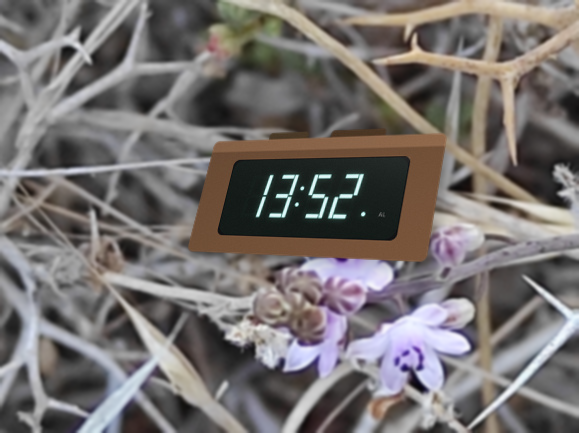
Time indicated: 13:52
